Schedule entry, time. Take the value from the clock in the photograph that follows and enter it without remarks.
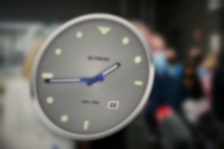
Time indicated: 1:44
